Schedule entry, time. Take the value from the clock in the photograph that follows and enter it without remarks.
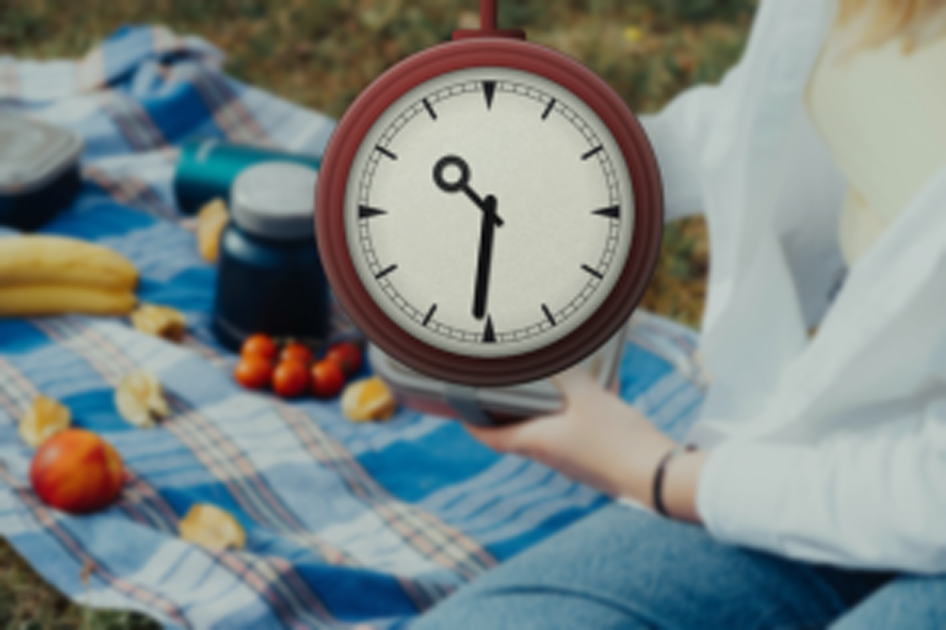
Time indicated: 10:31
